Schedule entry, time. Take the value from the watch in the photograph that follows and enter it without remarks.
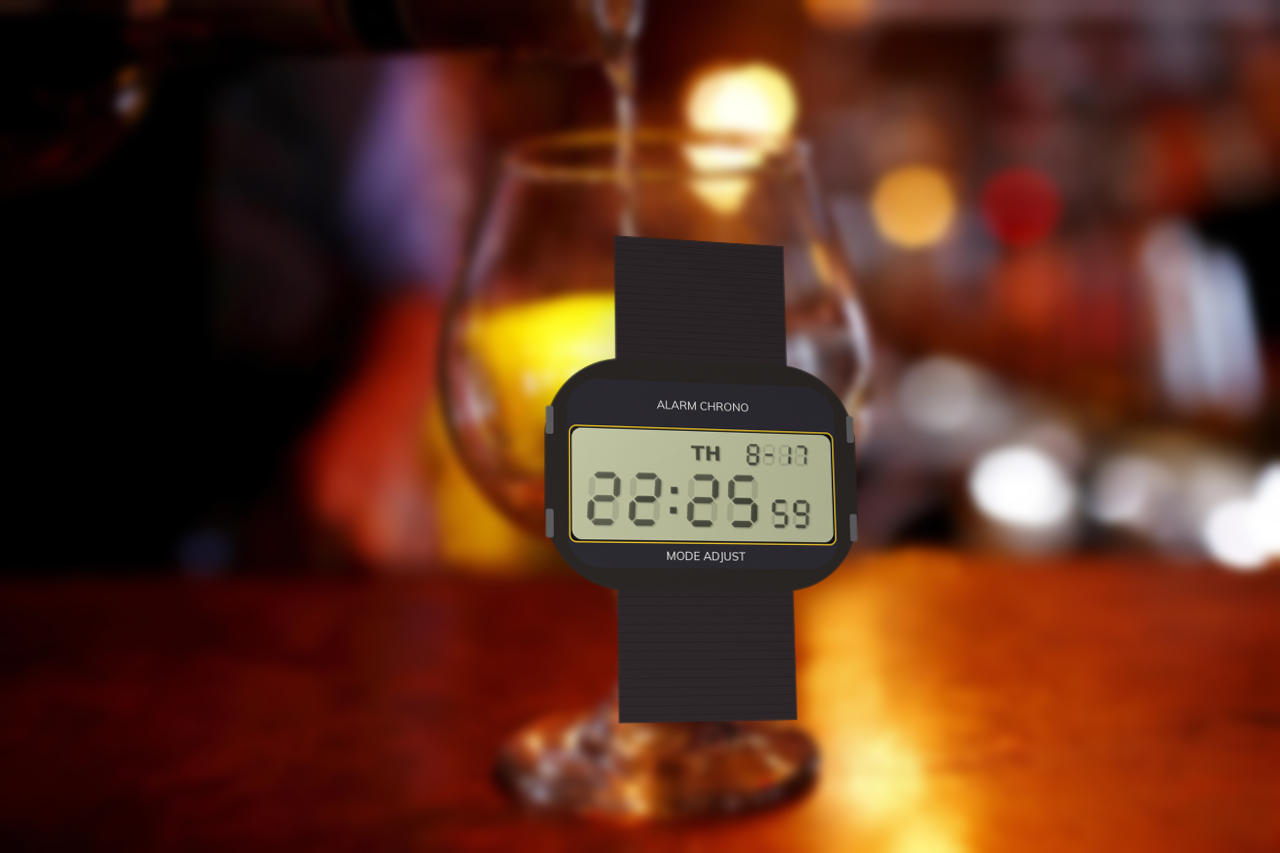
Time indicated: 22:25:59
